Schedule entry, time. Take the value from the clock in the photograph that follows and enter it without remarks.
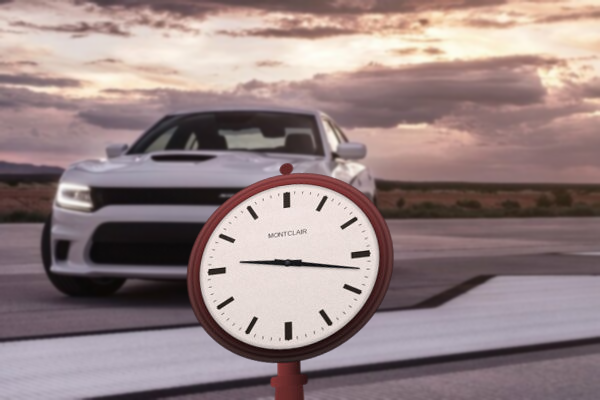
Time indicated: 9:17
